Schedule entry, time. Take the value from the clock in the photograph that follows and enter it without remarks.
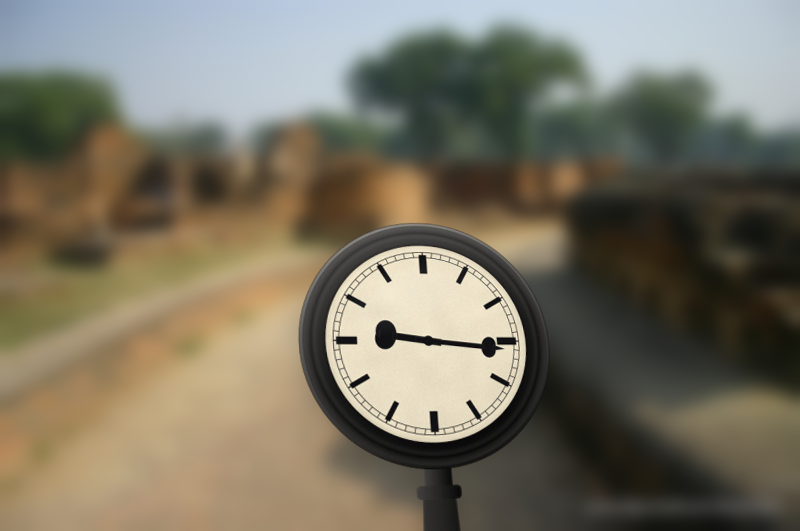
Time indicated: 9:16
